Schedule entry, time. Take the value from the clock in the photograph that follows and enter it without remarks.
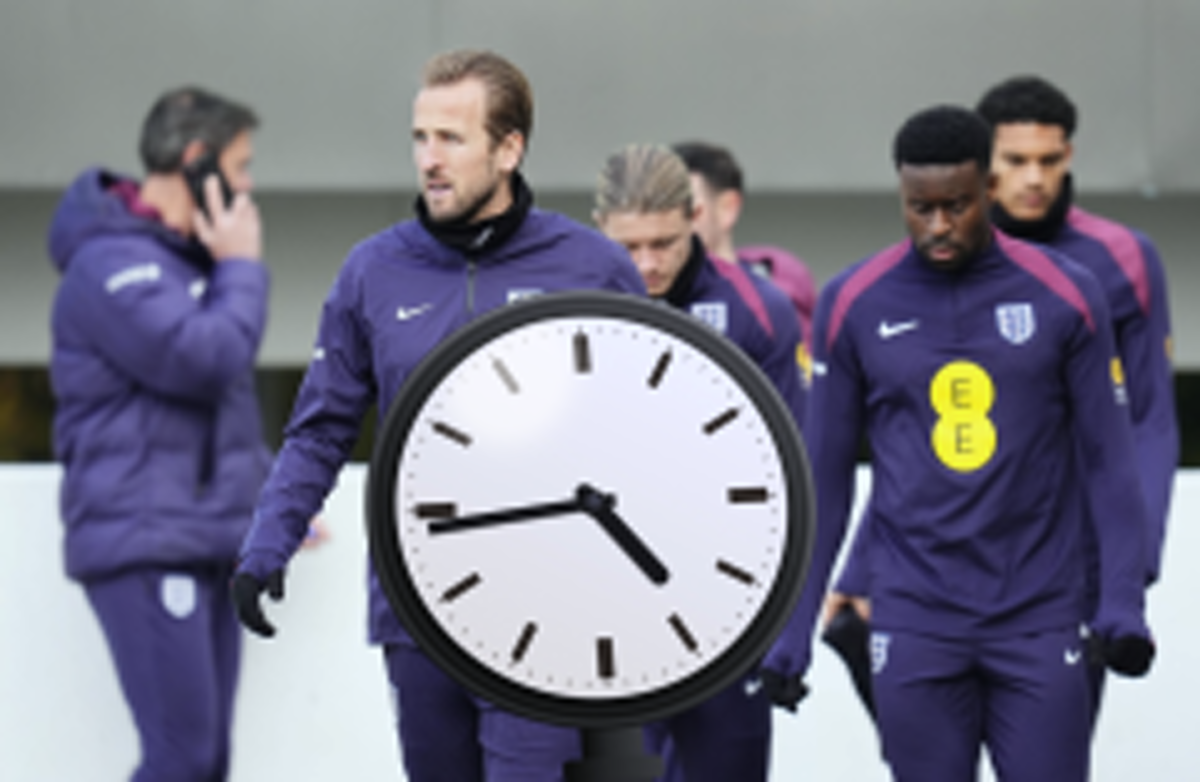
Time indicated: 4:44
